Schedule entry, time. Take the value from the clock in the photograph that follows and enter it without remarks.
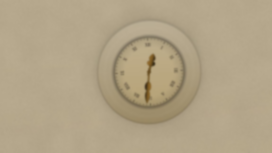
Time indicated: 12:31
